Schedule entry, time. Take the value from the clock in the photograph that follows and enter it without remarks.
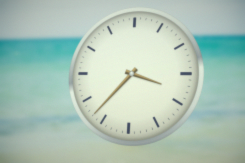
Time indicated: 3:37
